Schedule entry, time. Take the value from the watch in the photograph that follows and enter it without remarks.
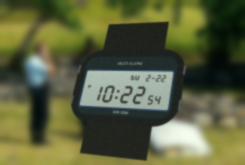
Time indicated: 10:22
